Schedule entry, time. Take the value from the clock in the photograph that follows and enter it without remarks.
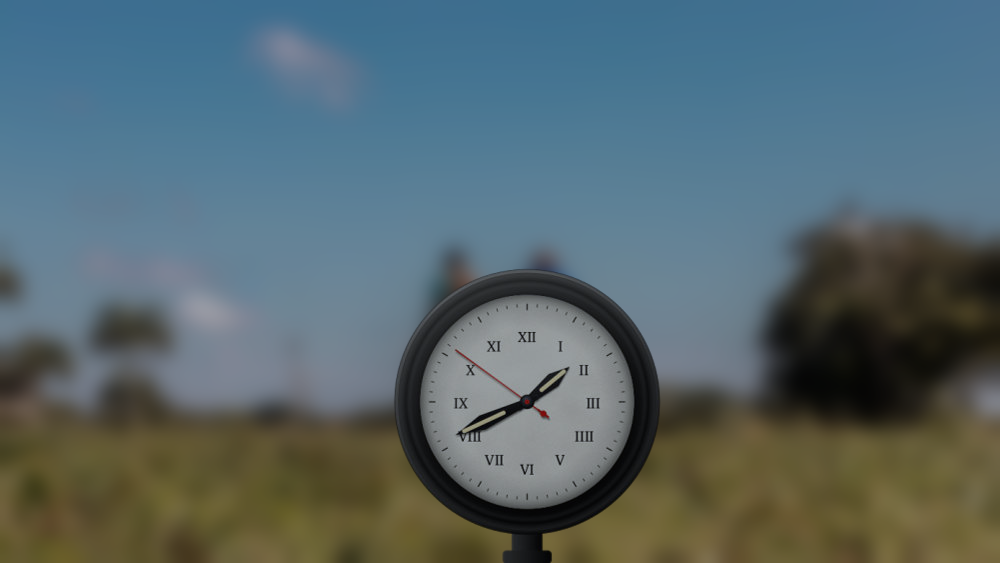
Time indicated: 1:40:51
